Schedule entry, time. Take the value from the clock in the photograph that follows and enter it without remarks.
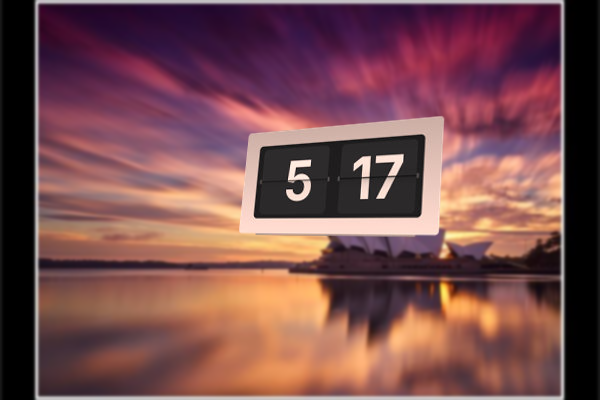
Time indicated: 5:17
